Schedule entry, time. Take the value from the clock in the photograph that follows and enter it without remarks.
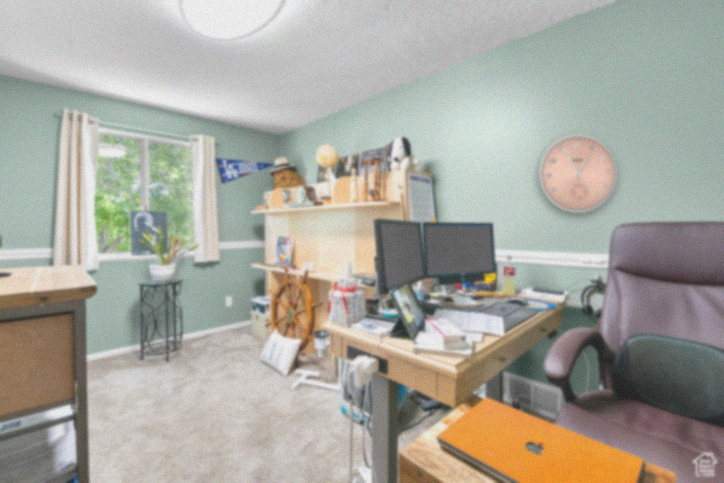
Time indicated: 11:06
